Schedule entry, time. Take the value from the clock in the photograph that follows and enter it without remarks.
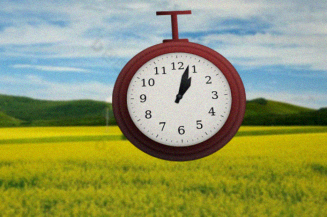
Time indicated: 1:03
